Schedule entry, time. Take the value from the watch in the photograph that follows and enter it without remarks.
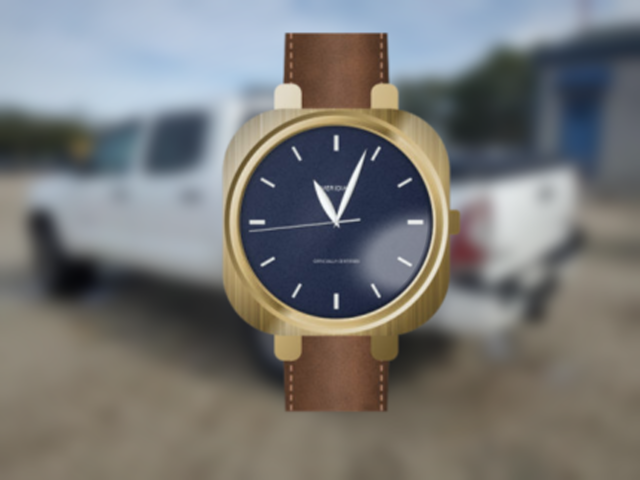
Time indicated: 11:03:44
